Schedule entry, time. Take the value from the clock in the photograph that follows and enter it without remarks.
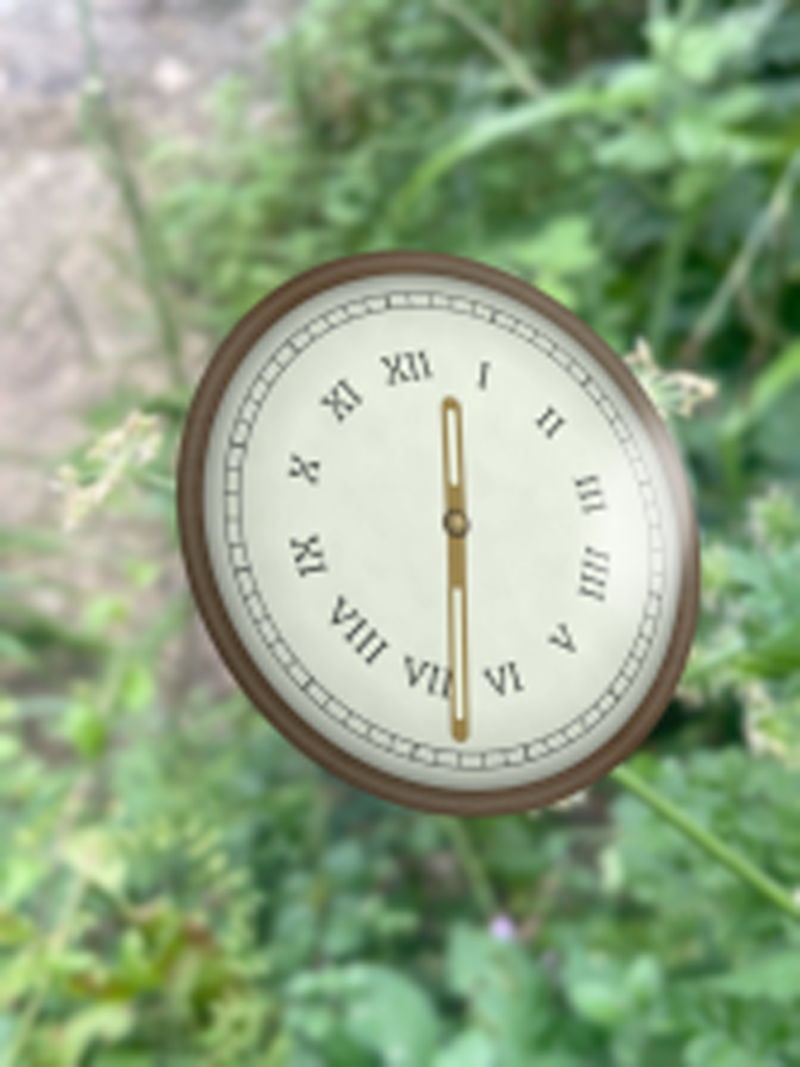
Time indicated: 12:33
